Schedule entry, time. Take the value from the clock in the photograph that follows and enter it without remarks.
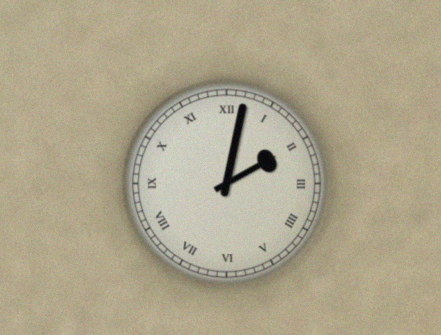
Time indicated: 2:02
